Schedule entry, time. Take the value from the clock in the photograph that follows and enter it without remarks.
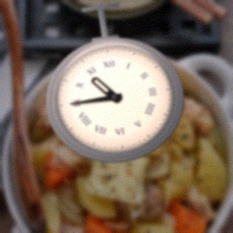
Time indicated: 10:45
